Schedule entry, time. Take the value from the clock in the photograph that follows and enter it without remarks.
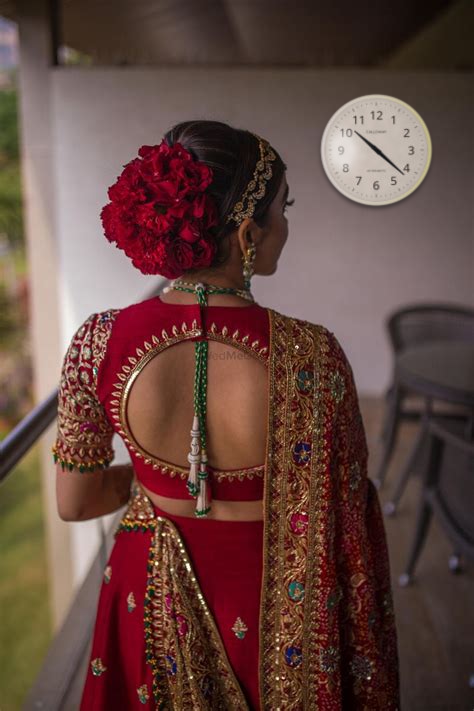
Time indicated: 10:22
